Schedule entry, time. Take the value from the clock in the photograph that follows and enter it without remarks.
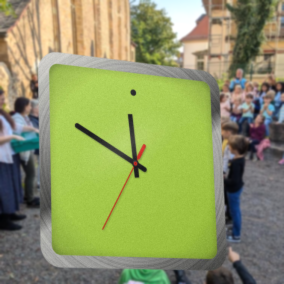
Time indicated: 11:49:35
